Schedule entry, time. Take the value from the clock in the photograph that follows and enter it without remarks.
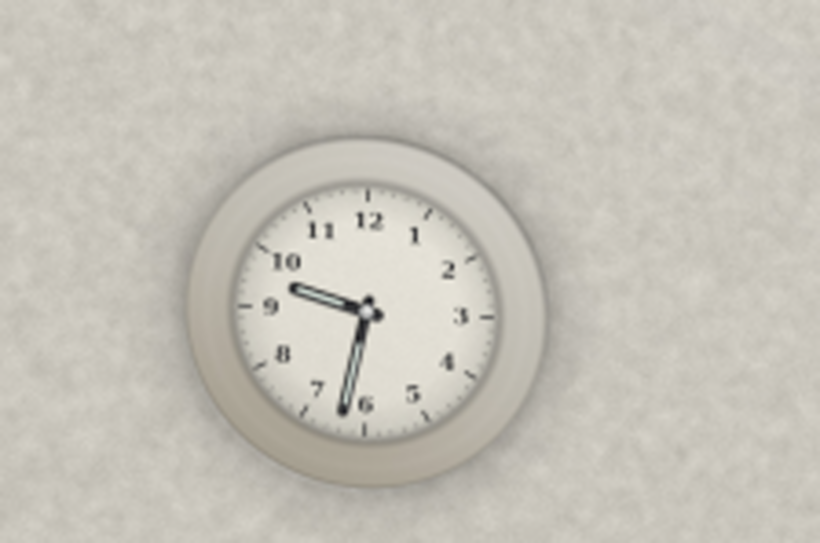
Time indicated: 9:32
